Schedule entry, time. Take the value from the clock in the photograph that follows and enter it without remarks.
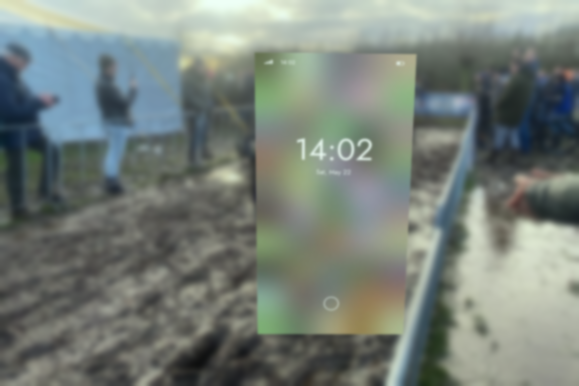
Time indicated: 14:02
